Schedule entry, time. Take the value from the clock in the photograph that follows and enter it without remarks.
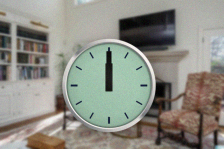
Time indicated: 12:00
